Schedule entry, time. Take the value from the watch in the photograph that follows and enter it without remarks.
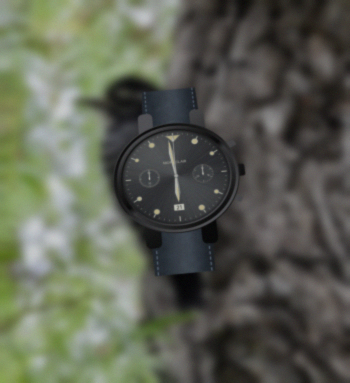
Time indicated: 5:59
